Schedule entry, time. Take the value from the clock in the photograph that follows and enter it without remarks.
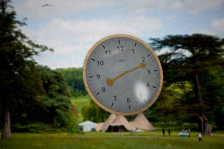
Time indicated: 8:12
